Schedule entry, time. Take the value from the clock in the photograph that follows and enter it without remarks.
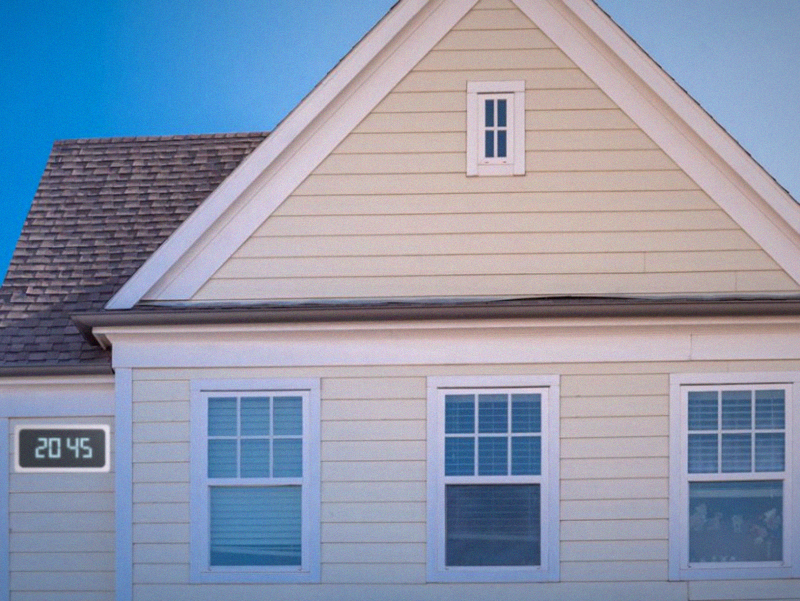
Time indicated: 20:45
